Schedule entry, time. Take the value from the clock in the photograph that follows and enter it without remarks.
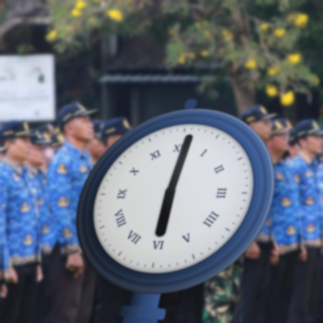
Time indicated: 6:01
